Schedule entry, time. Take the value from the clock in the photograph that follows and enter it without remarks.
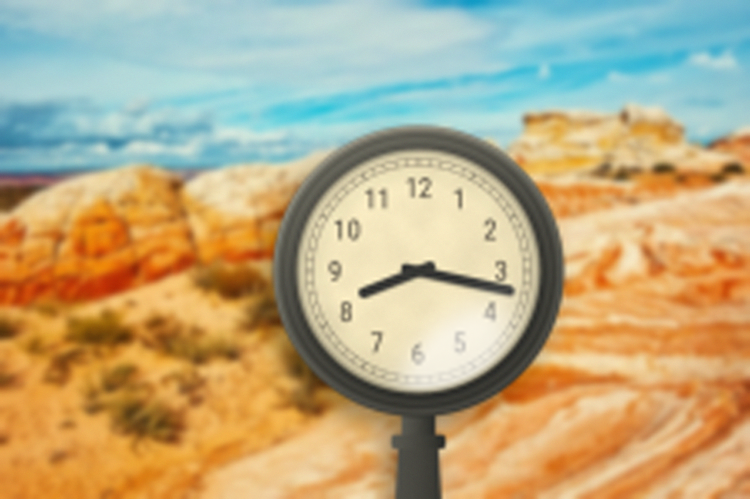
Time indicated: 8:17
